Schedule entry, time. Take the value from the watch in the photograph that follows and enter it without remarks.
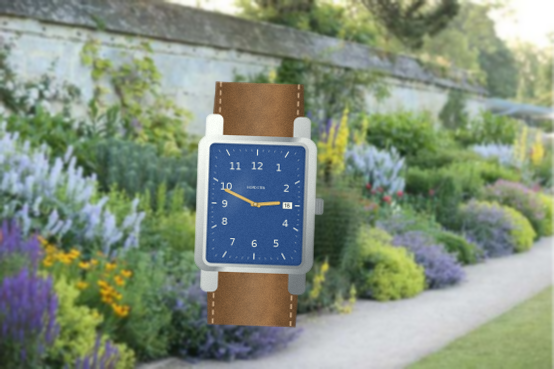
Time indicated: 2:49
